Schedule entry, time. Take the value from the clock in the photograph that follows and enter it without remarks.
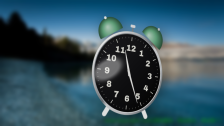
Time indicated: 11:26
